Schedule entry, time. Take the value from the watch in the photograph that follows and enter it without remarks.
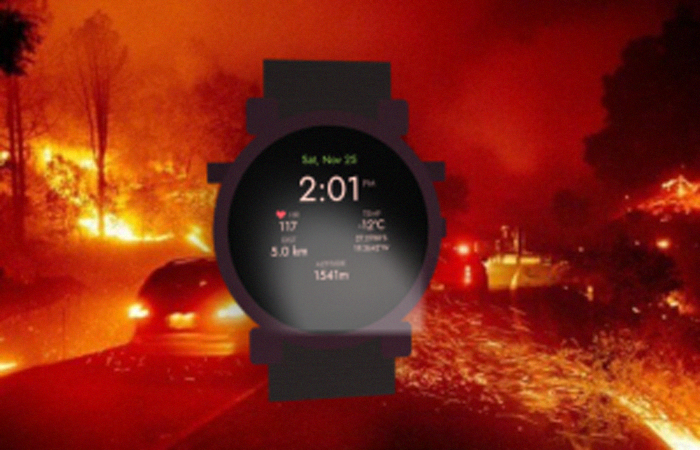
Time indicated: 2:01
